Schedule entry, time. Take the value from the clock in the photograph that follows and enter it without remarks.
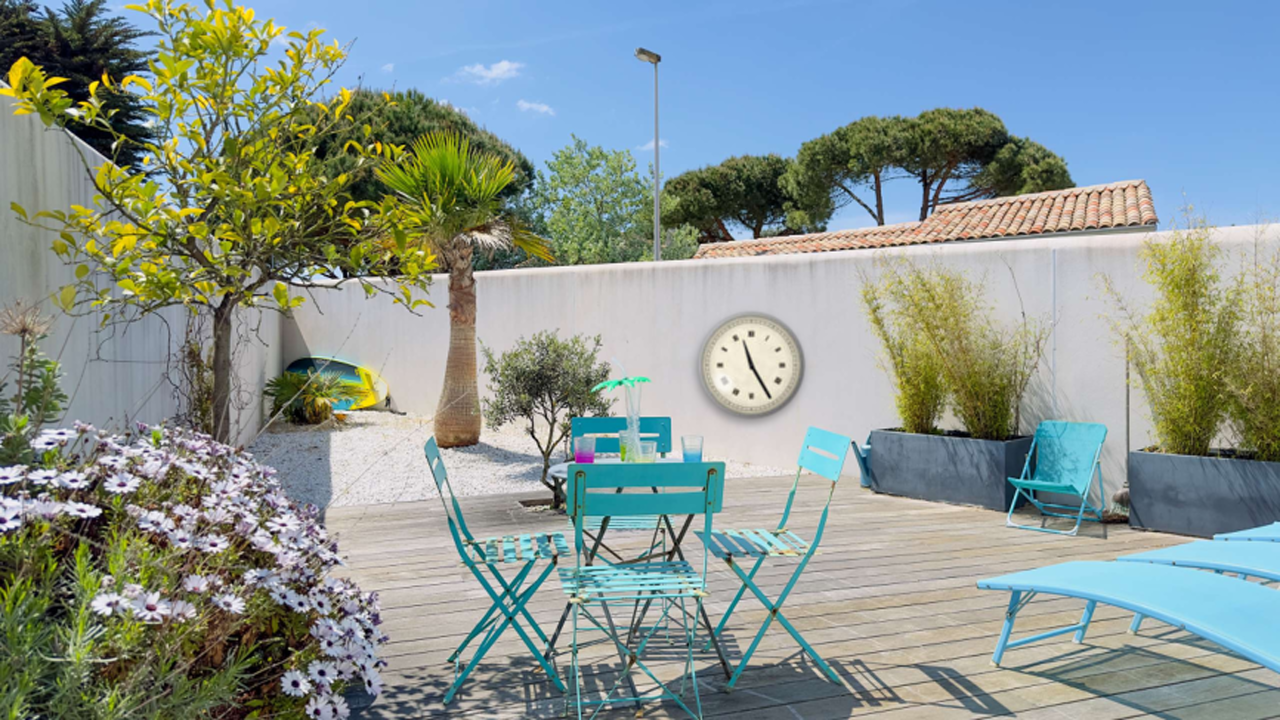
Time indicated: 11:25
